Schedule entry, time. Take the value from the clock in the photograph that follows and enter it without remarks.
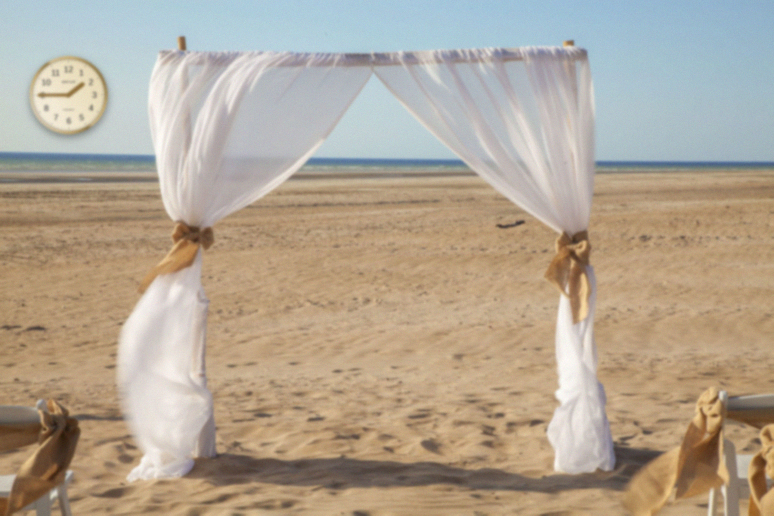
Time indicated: 1:45
